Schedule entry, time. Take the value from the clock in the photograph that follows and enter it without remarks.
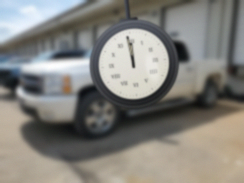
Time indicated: 11:59
